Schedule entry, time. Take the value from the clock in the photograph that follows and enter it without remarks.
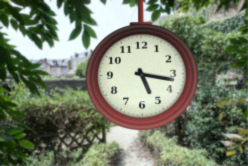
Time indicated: 5:17
